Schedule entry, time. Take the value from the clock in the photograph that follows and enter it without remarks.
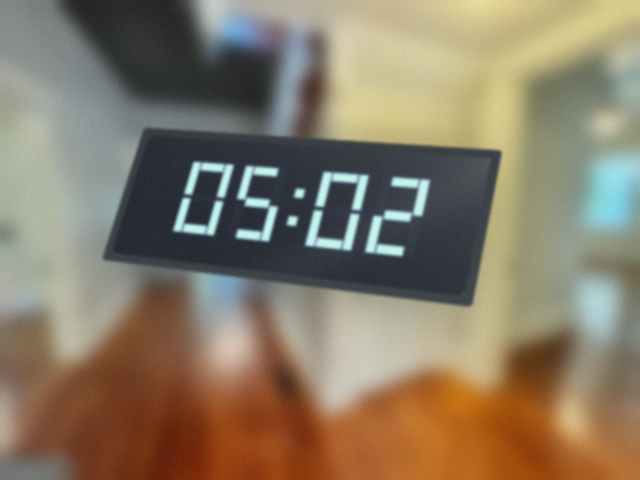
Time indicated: 5:02
